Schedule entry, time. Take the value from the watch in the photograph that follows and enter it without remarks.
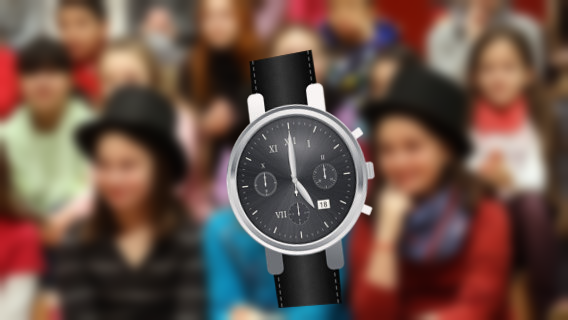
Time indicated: 5:00
